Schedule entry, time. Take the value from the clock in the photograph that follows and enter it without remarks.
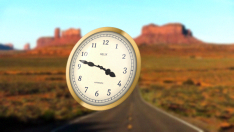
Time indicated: 3:47
